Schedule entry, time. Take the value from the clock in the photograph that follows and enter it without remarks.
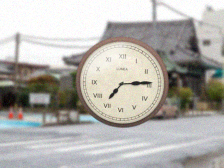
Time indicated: 7:14
